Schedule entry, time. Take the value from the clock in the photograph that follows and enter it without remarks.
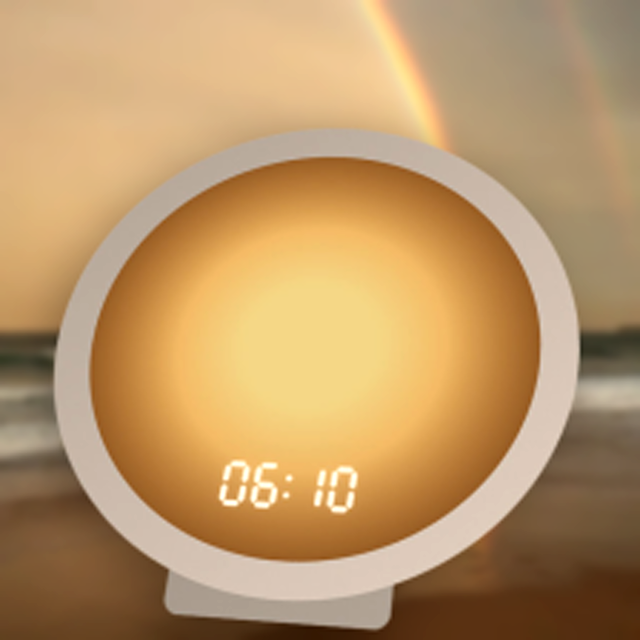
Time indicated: 6:10
